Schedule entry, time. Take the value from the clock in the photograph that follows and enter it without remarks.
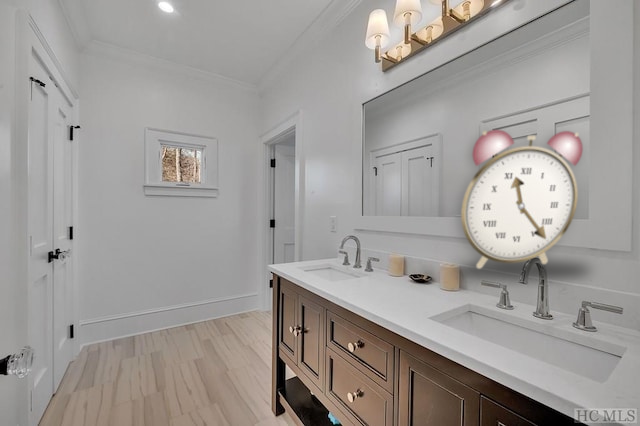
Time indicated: 11:23
